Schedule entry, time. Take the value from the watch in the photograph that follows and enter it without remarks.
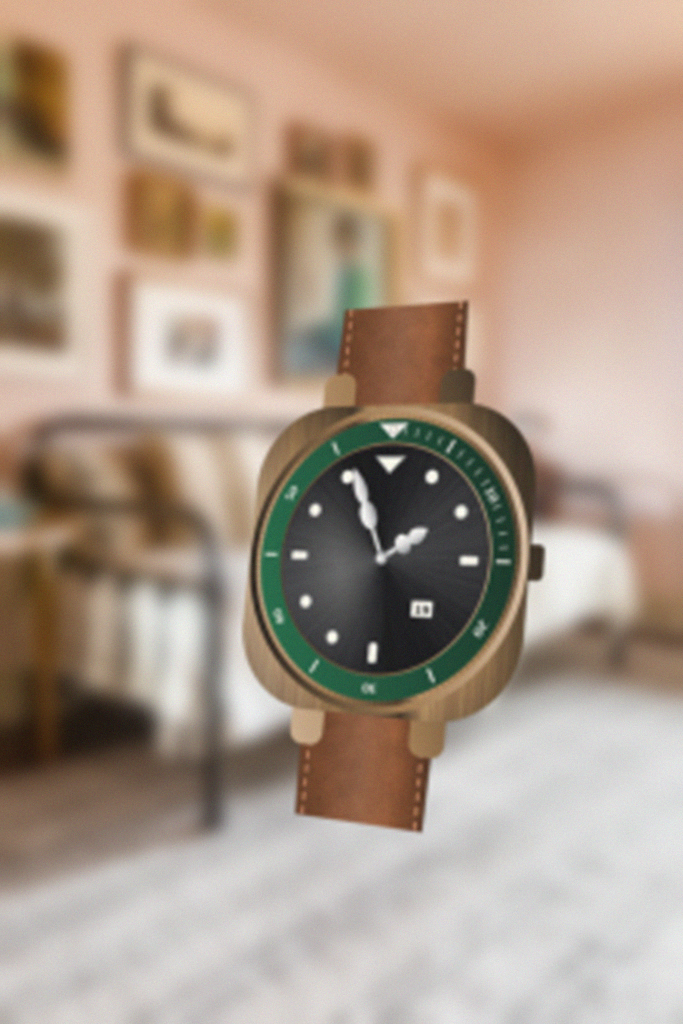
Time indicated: 1:56
